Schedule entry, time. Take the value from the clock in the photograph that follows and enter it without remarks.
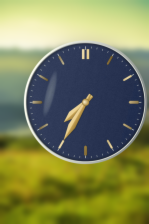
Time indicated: 7:35
